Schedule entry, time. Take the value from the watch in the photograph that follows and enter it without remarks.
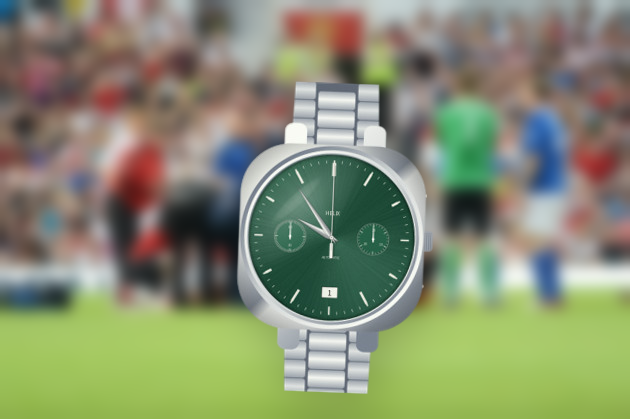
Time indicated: 9:54
